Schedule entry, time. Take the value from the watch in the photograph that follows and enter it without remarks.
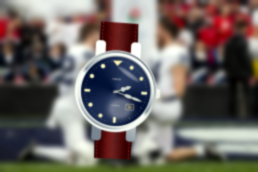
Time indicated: 2:18
